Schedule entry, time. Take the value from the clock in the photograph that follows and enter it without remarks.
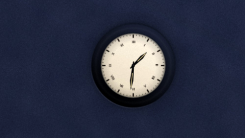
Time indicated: 1:31
